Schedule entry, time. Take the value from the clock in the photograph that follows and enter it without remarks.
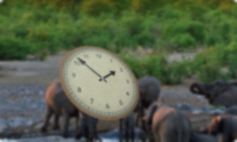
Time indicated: 1:52
